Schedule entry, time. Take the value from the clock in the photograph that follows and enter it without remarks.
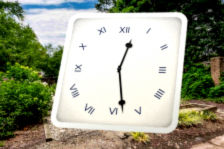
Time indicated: 12:28
